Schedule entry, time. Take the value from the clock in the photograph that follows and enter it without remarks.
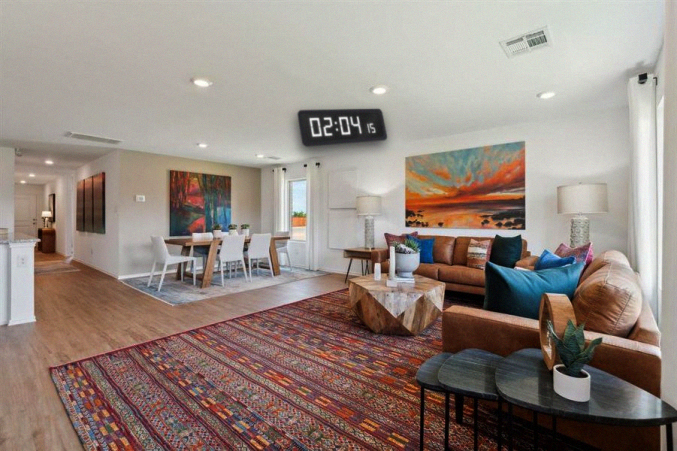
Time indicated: 2:04:15
